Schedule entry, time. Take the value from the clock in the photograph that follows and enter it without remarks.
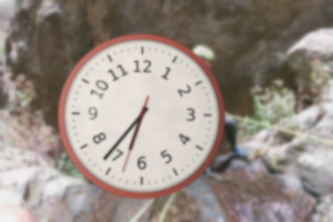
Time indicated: 6:36:33
